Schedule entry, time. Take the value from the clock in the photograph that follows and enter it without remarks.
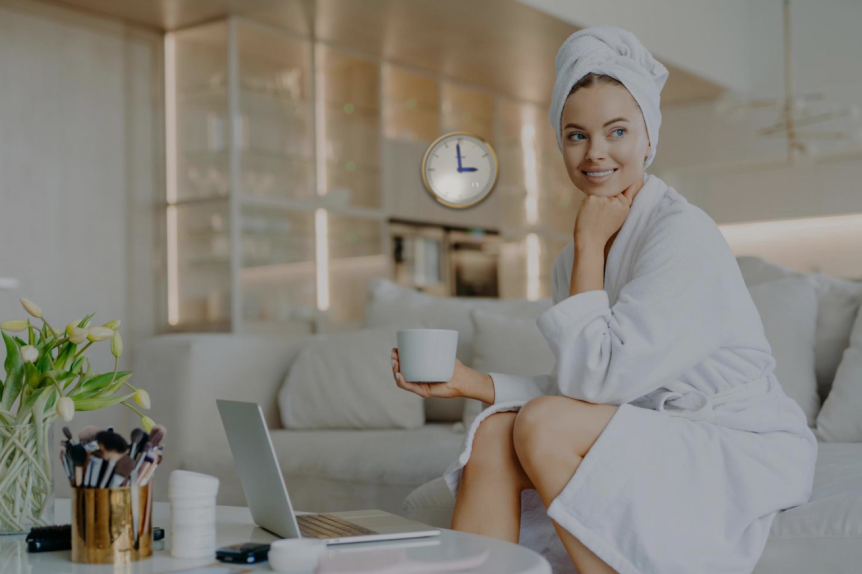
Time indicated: 2:59
